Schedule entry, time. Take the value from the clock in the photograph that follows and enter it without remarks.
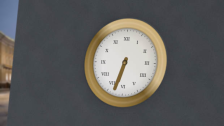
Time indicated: 6:33
